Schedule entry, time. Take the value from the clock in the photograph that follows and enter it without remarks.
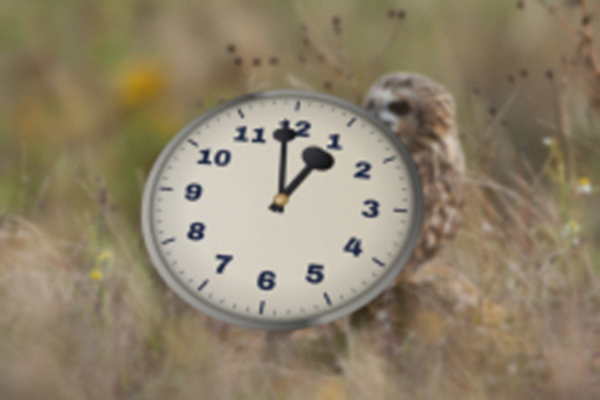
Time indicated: 12:59
